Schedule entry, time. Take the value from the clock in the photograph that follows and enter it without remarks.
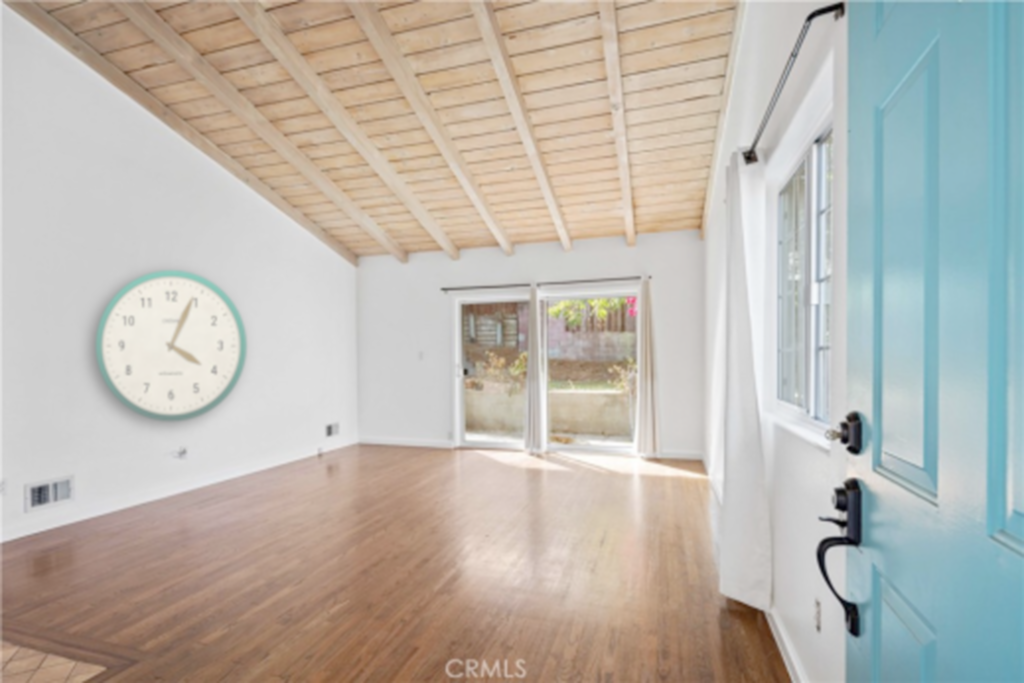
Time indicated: 4:04
